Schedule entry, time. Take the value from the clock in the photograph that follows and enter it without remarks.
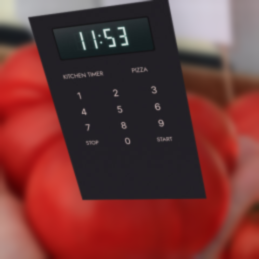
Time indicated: 11:53
